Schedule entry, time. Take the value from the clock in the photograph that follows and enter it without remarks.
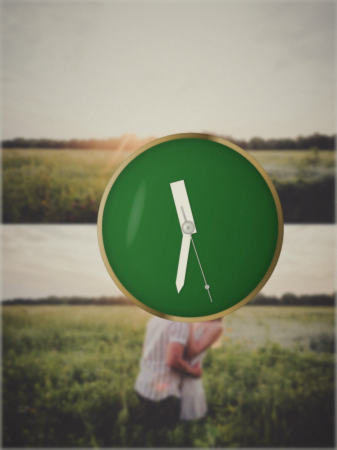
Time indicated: 11:31:27
